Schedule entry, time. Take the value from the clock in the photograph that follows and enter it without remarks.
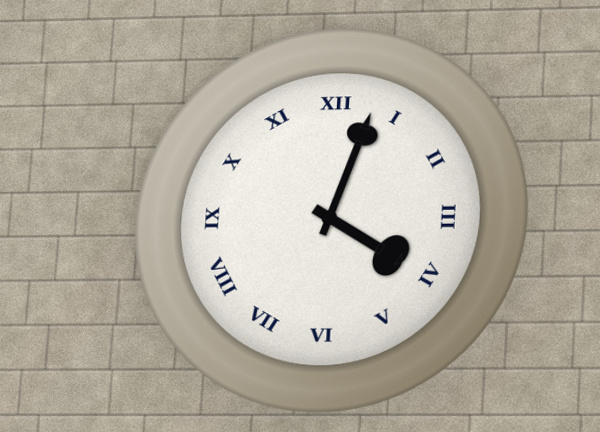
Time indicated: 4:03
